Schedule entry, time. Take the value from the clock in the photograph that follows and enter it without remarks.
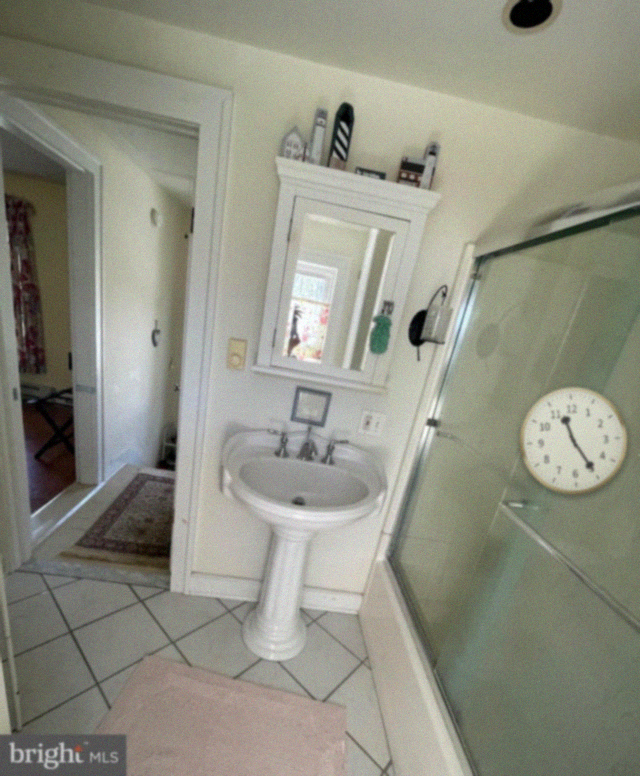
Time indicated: 11:25
